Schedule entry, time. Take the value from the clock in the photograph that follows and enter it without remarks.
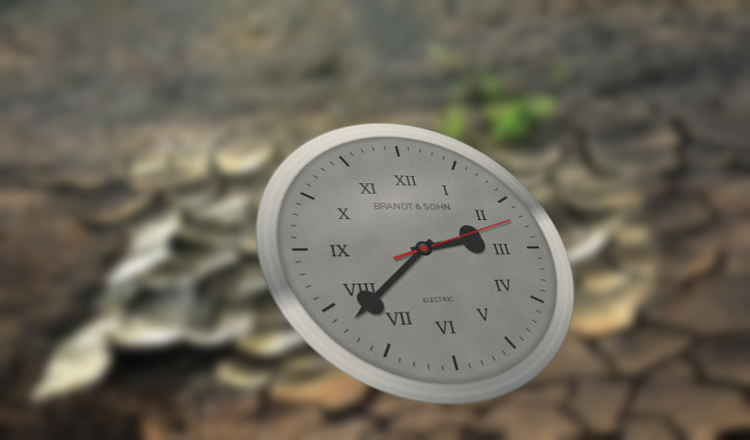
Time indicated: 2:38:12
